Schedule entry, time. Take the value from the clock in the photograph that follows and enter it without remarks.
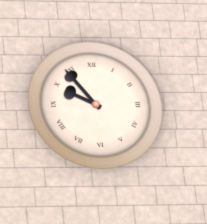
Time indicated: 9:54
